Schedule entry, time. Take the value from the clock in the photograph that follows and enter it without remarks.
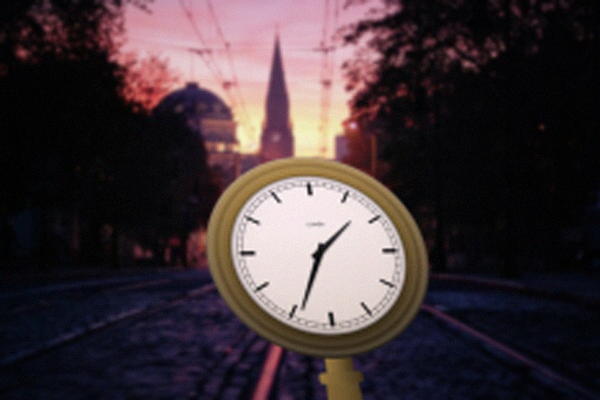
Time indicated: 1:34
